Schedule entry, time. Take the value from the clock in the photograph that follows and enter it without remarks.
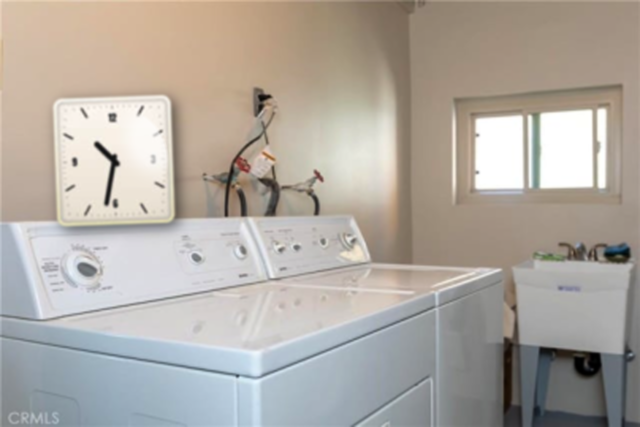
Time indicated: 10:32
